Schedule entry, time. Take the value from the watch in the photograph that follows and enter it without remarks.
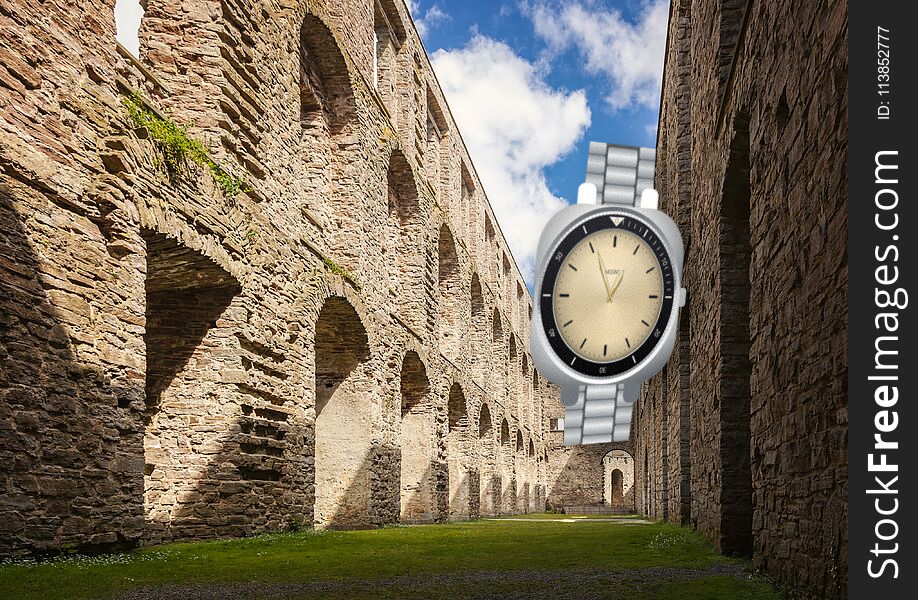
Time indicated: 12:56
